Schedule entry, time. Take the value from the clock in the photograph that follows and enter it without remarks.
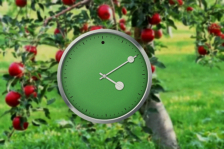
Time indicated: 4:10
